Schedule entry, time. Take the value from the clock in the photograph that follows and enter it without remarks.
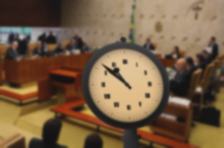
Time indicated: 10:52
